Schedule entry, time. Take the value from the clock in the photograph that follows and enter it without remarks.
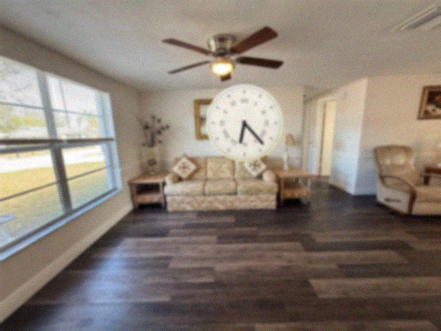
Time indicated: 6:23
